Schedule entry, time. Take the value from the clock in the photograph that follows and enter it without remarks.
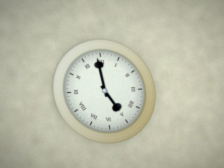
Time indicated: 4:59
